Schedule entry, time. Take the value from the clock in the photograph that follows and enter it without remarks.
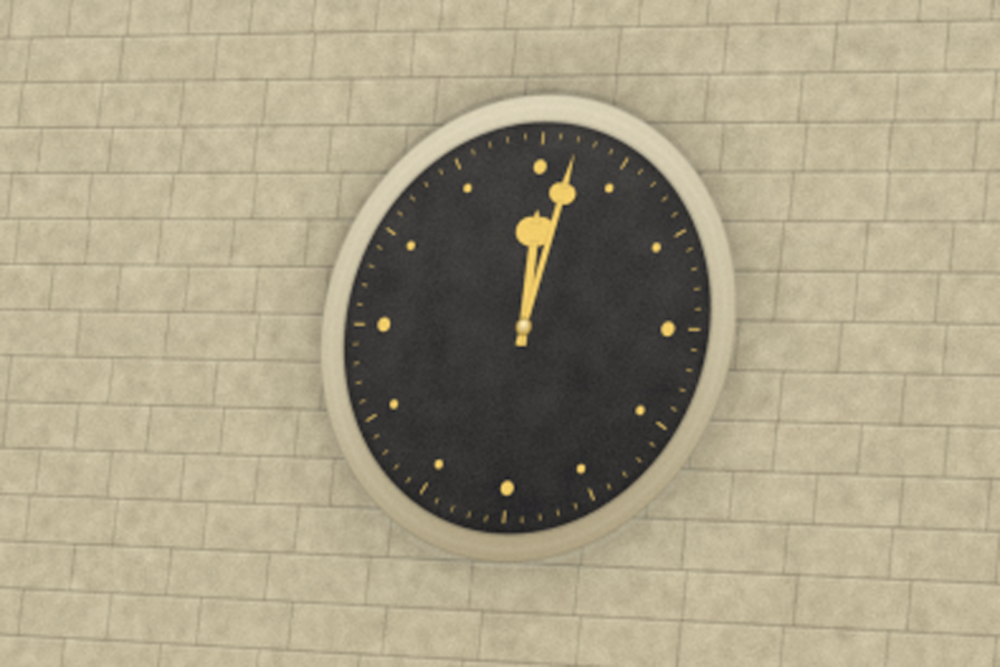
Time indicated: 12:02
